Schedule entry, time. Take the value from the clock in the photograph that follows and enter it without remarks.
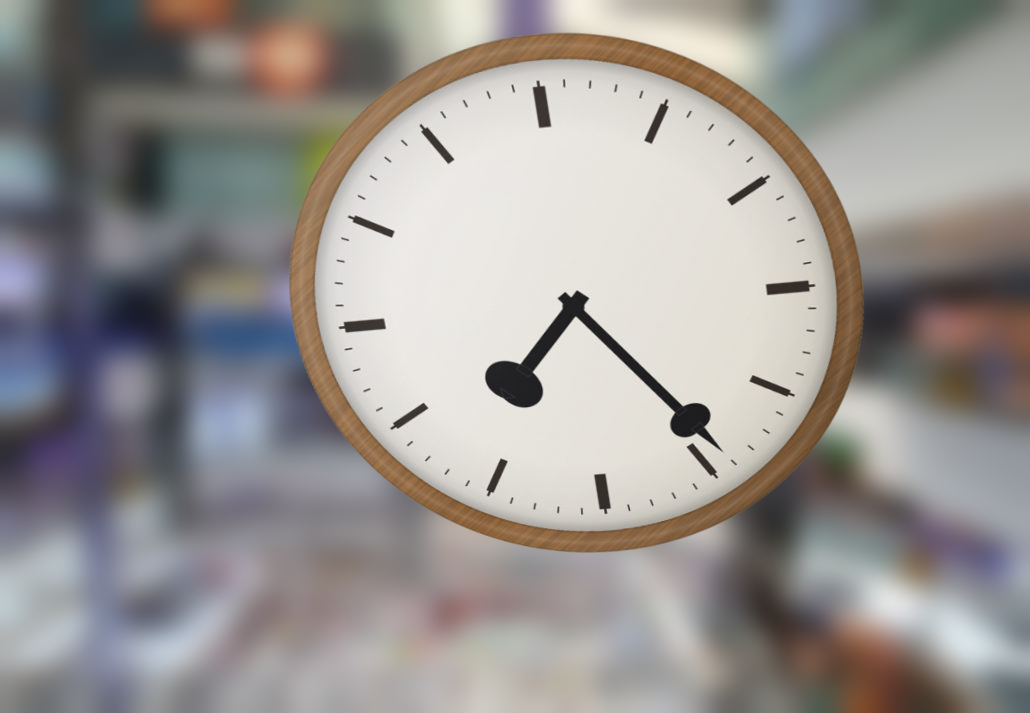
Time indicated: 7:24
